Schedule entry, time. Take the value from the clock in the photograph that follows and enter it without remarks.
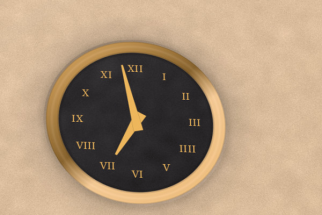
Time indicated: 6:58
